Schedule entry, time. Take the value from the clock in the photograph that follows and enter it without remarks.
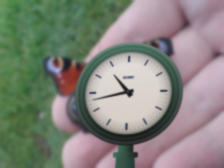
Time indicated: 10:43
